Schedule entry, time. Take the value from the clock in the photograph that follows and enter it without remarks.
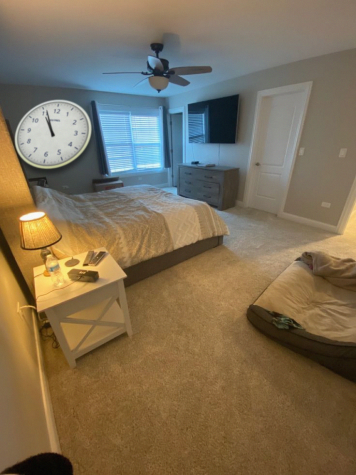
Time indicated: 10:56
